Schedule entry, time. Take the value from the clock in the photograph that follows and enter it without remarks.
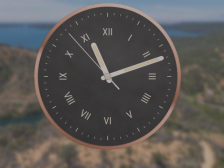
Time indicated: 11:11:53
